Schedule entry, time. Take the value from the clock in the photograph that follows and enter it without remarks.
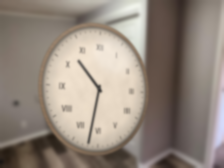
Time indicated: 10:32
